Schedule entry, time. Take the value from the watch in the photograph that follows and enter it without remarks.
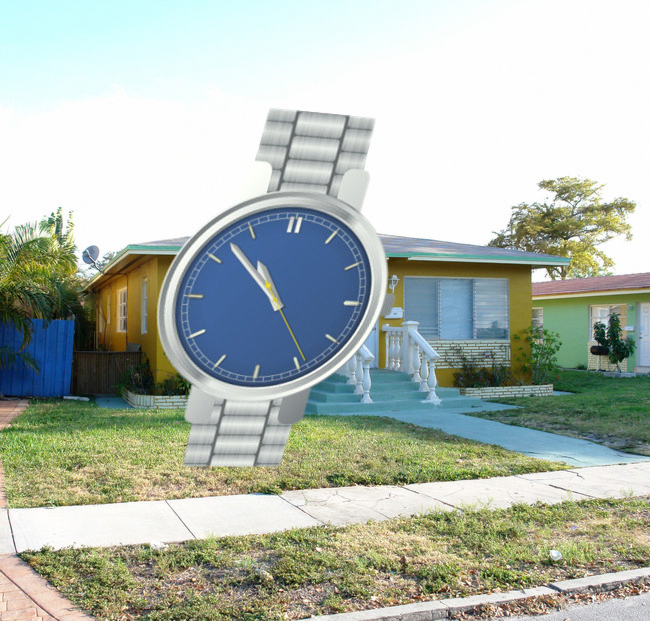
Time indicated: 10:52:24
